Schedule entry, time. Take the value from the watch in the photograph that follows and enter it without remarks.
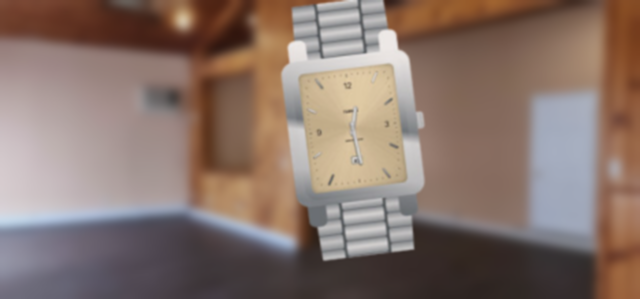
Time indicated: 12:29
